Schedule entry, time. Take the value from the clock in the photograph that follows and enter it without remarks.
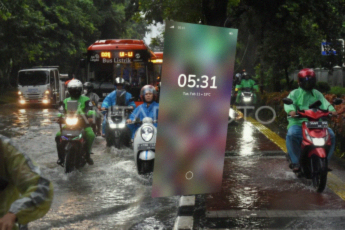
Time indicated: 5:31
